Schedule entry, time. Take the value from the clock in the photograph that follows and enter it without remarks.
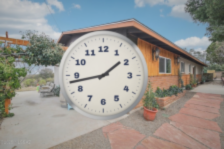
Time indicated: 1:43
